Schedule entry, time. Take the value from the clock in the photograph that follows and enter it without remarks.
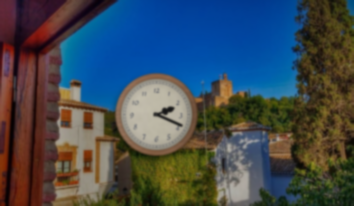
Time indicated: 2:19
